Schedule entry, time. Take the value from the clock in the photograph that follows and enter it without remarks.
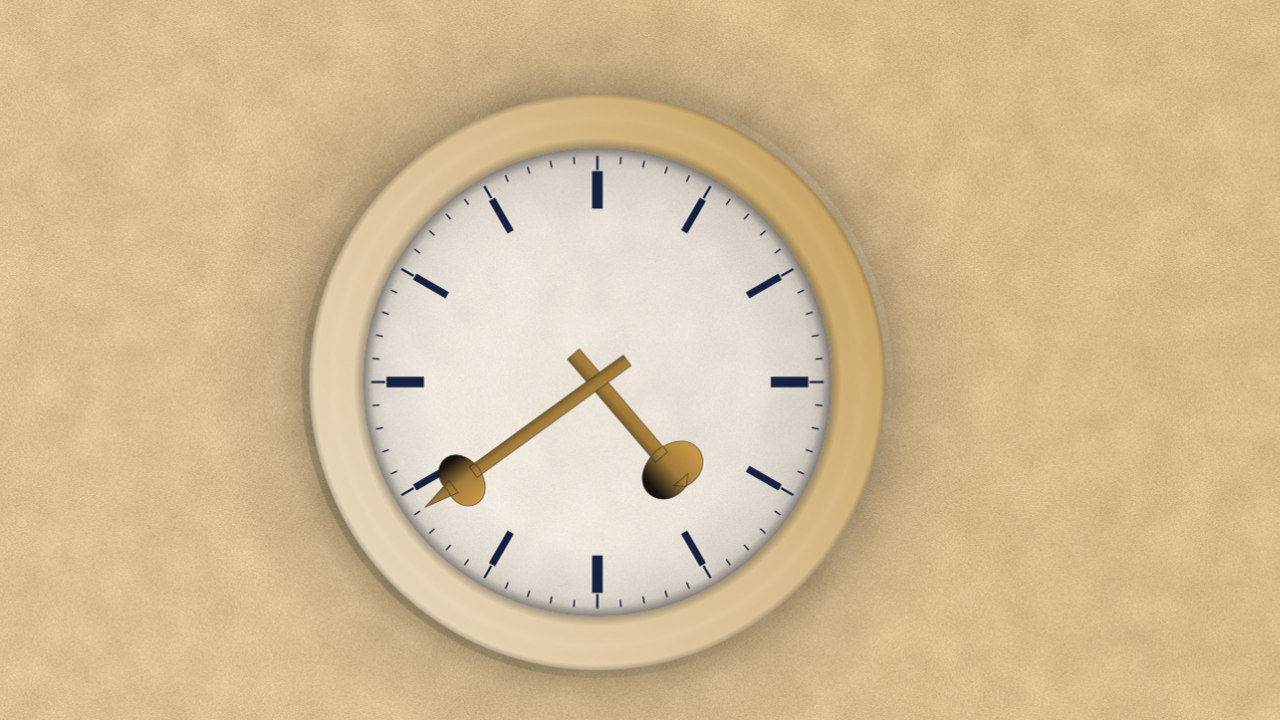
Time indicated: 4:39
